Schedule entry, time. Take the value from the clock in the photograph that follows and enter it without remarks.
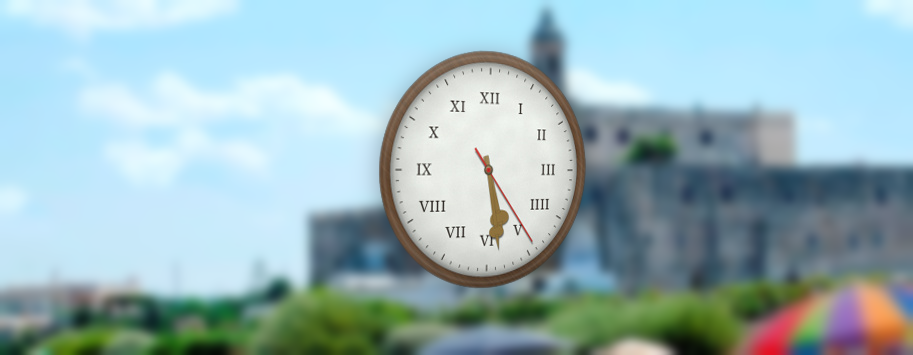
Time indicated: 5:28:24
